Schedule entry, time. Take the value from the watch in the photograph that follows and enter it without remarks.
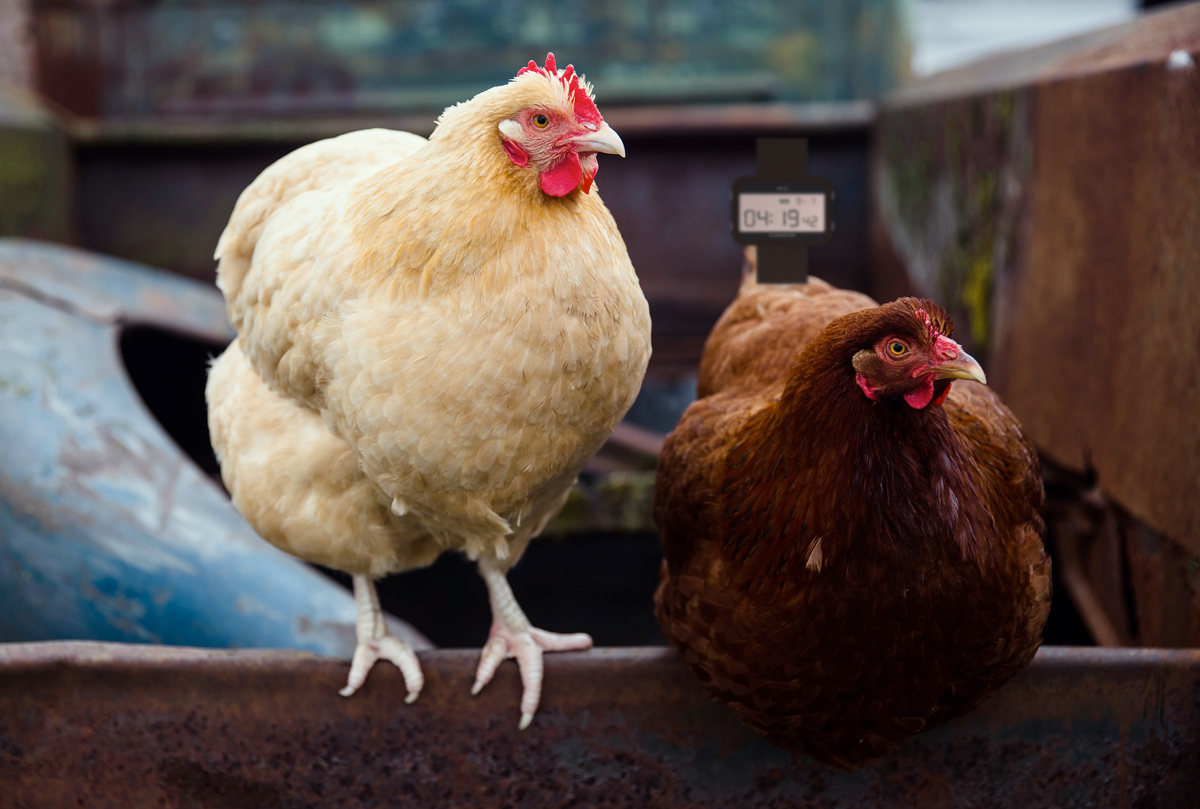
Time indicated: 4:19
